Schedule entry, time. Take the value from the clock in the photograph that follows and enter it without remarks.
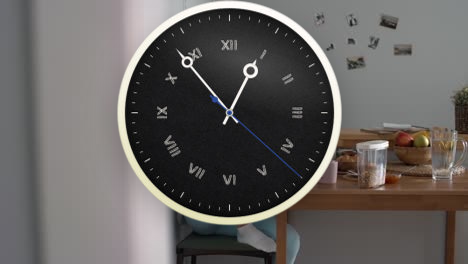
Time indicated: 12:53:22
